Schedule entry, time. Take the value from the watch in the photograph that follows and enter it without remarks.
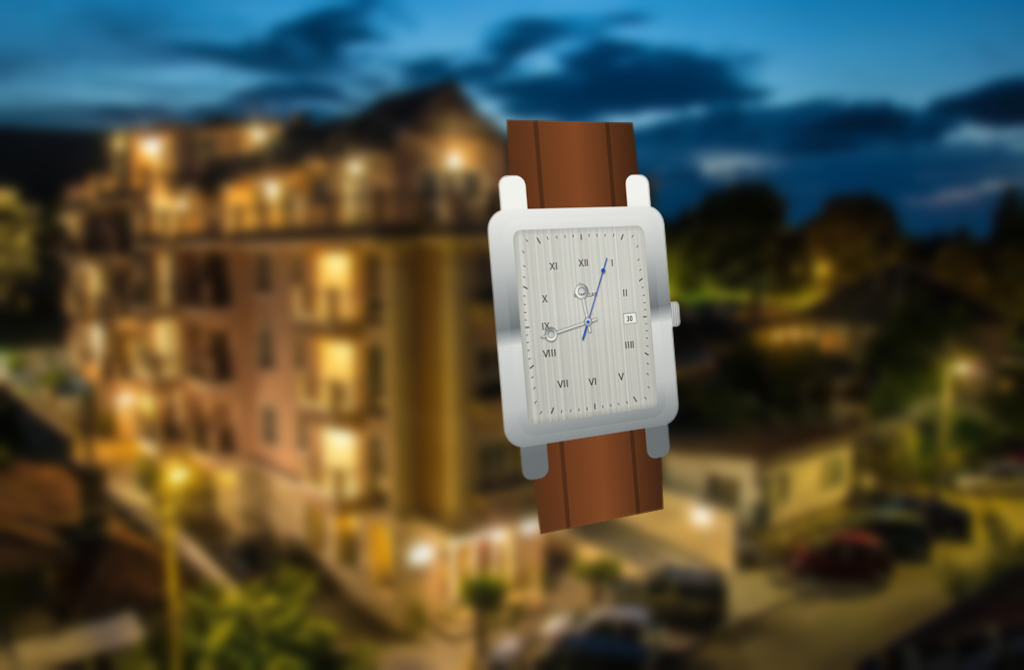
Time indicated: 11:43:04
